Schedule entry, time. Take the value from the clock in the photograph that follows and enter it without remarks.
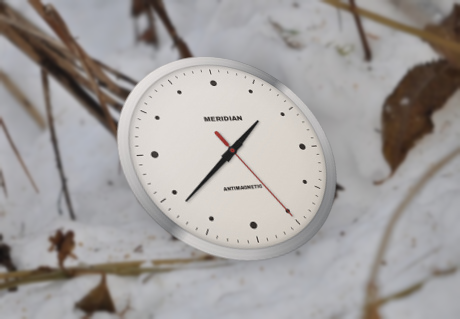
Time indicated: 1:38:25
